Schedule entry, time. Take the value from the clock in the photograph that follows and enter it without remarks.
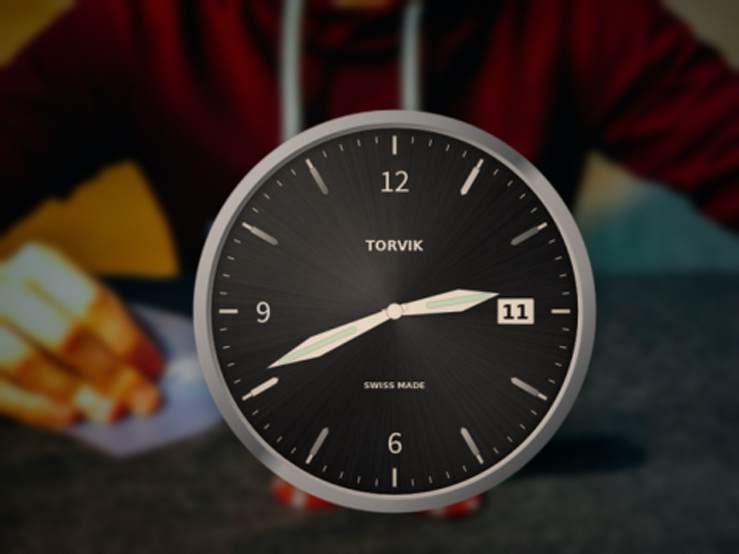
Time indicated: 2:41
